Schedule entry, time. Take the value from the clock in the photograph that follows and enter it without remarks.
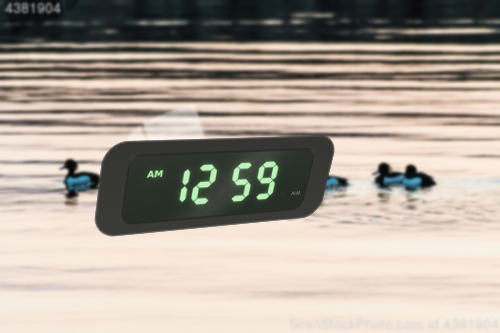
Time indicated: 12:59
